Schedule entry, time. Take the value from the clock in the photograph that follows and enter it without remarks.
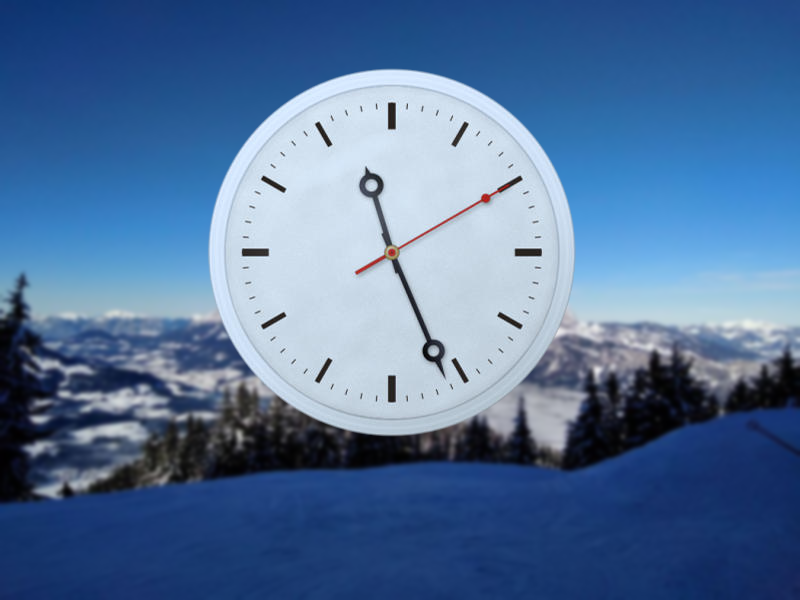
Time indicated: 11:26:10
